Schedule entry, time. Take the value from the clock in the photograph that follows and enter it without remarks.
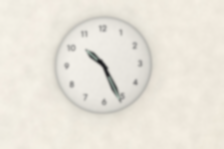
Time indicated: 10:26
